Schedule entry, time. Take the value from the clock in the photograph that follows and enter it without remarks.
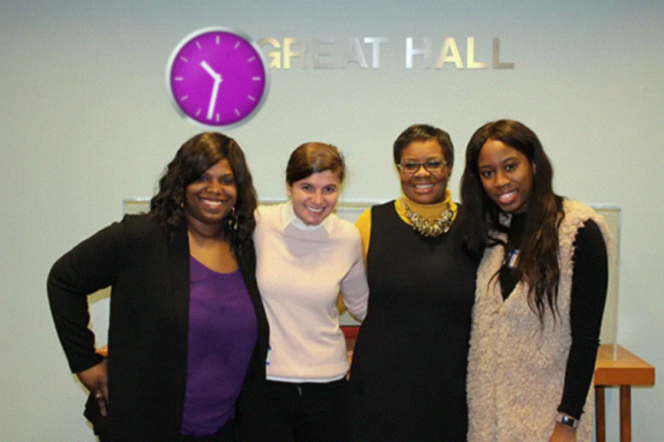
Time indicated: 10:32
